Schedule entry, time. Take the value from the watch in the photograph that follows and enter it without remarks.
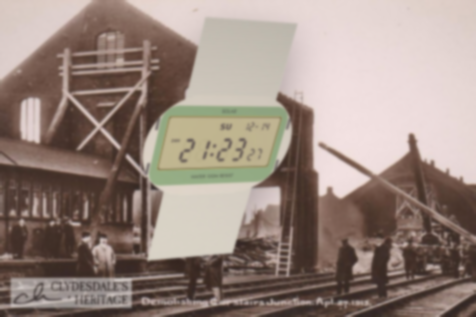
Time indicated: 21:23:27
